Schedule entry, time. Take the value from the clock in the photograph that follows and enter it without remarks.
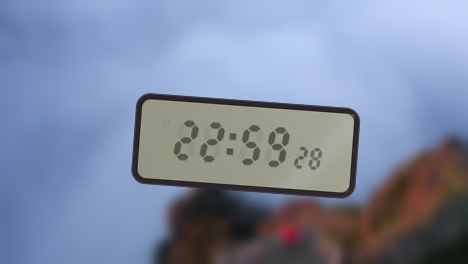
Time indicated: 22:59:28
